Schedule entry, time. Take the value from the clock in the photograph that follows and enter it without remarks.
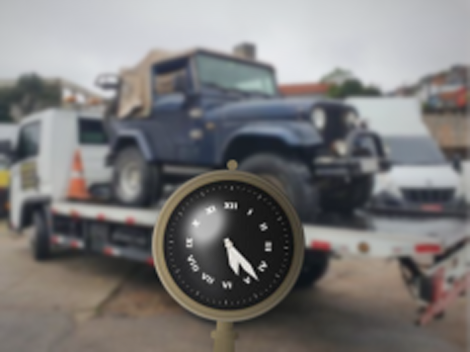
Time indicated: 5:23
